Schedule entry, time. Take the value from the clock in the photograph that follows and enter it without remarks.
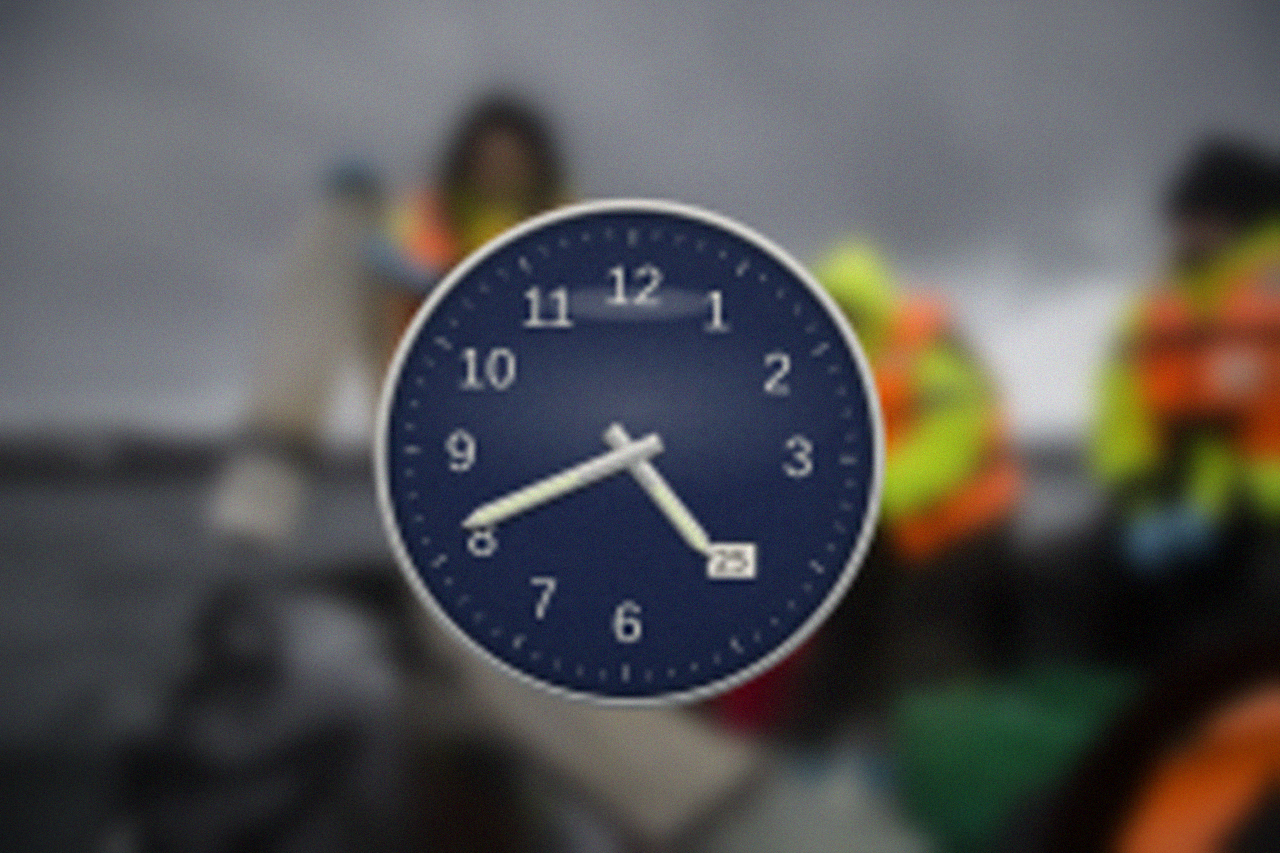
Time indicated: 4:41
